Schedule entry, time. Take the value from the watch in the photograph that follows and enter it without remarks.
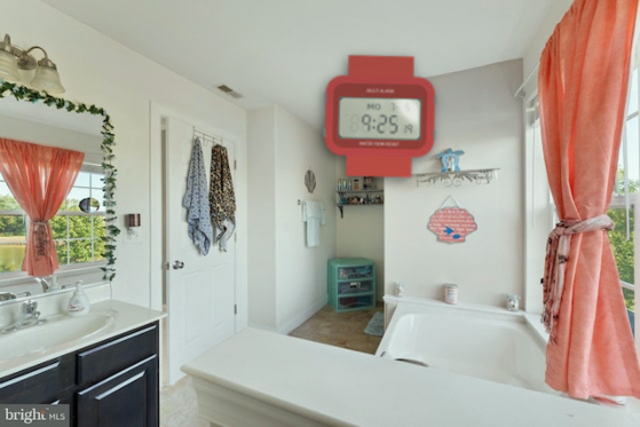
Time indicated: 9:25
